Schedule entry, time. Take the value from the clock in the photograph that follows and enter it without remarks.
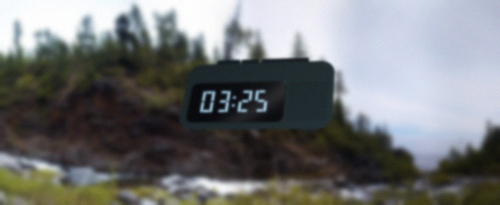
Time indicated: 3:25
